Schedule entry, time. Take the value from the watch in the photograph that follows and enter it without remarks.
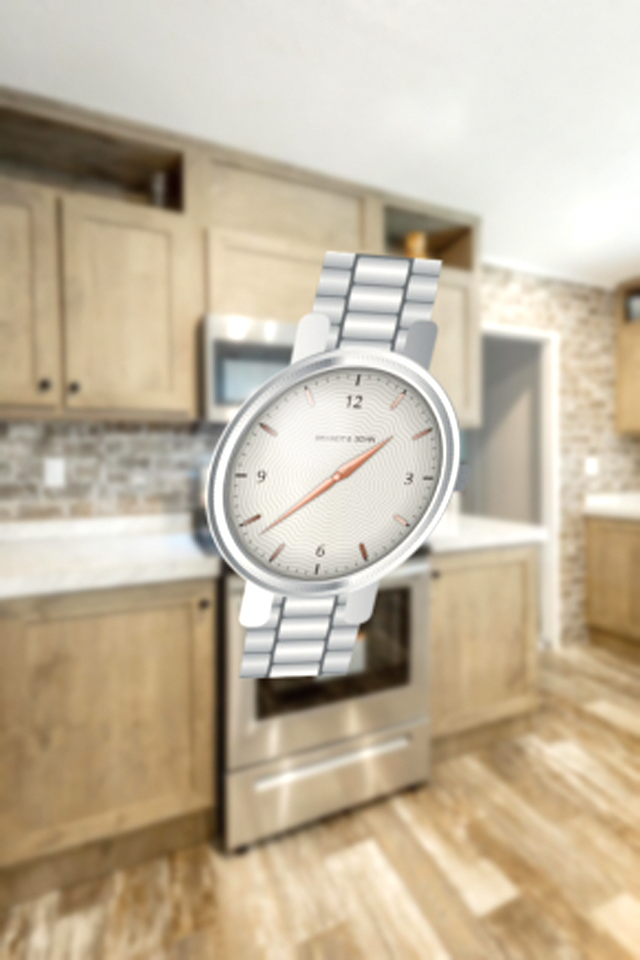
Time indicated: 1:38
